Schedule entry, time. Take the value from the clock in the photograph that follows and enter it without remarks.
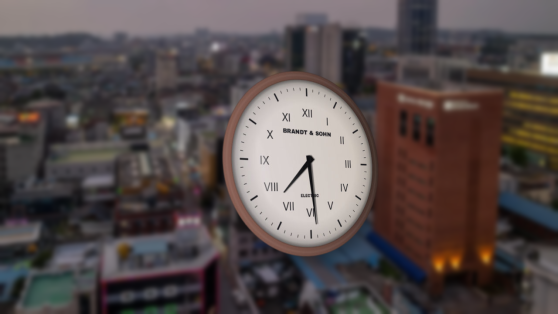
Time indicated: 7:29
